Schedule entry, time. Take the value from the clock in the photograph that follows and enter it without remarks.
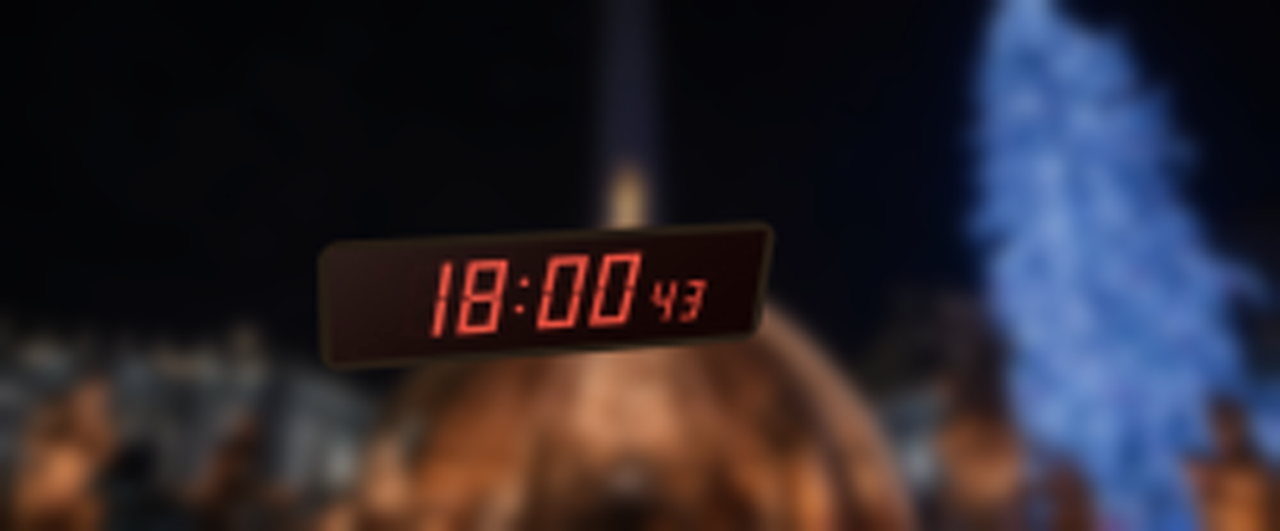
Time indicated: 18:00:43
